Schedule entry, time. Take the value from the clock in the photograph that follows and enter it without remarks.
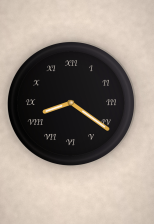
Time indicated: 8:21
